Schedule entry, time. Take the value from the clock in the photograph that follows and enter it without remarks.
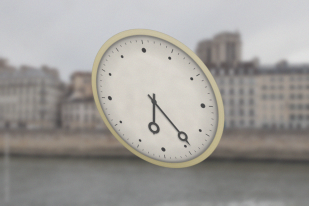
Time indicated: 6:24
